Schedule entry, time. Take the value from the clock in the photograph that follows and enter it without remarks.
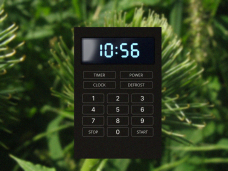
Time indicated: 10:56
